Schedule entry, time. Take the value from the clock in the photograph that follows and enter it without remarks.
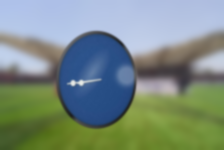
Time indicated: 8:44
